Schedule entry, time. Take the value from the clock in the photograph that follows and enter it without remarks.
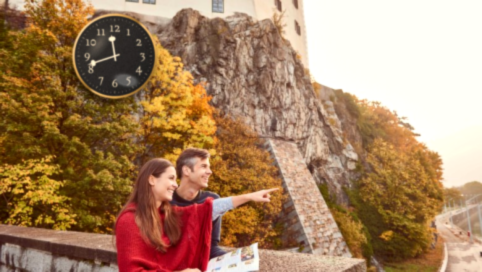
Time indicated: 11:42
